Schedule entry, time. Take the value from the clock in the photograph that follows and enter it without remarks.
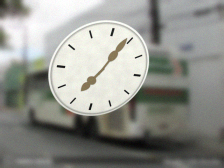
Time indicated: 7:04
